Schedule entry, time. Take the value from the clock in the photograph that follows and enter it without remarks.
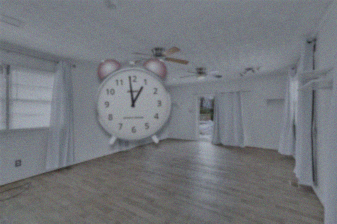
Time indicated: 12:59
